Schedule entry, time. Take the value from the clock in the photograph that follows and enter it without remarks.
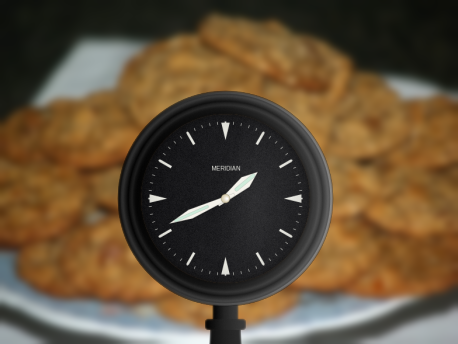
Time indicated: 1:41
